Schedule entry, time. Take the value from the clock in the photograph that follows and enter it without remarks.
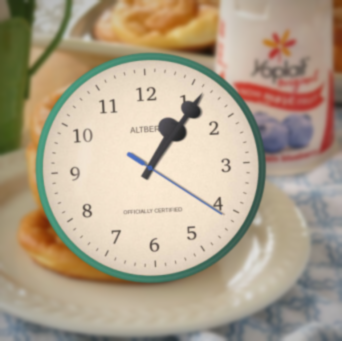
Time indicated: 1:06:21
